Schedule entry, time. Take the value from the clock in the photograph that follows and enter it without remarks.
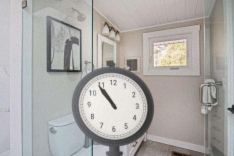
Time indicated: 10:54
